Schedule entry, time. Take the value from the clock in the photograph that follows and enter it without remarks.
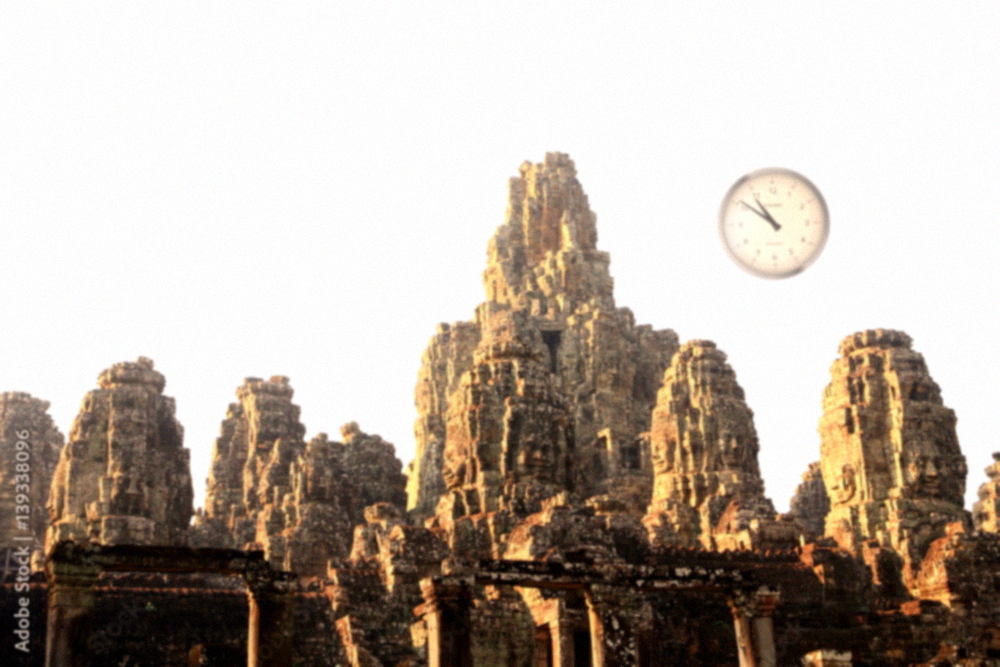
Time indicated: 10:51
